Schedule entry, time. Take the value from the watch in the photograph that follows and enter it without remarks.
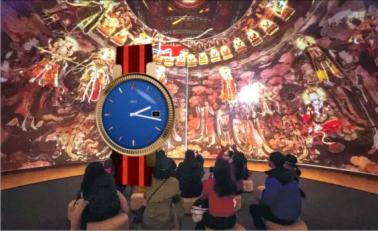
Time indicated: 2:17
